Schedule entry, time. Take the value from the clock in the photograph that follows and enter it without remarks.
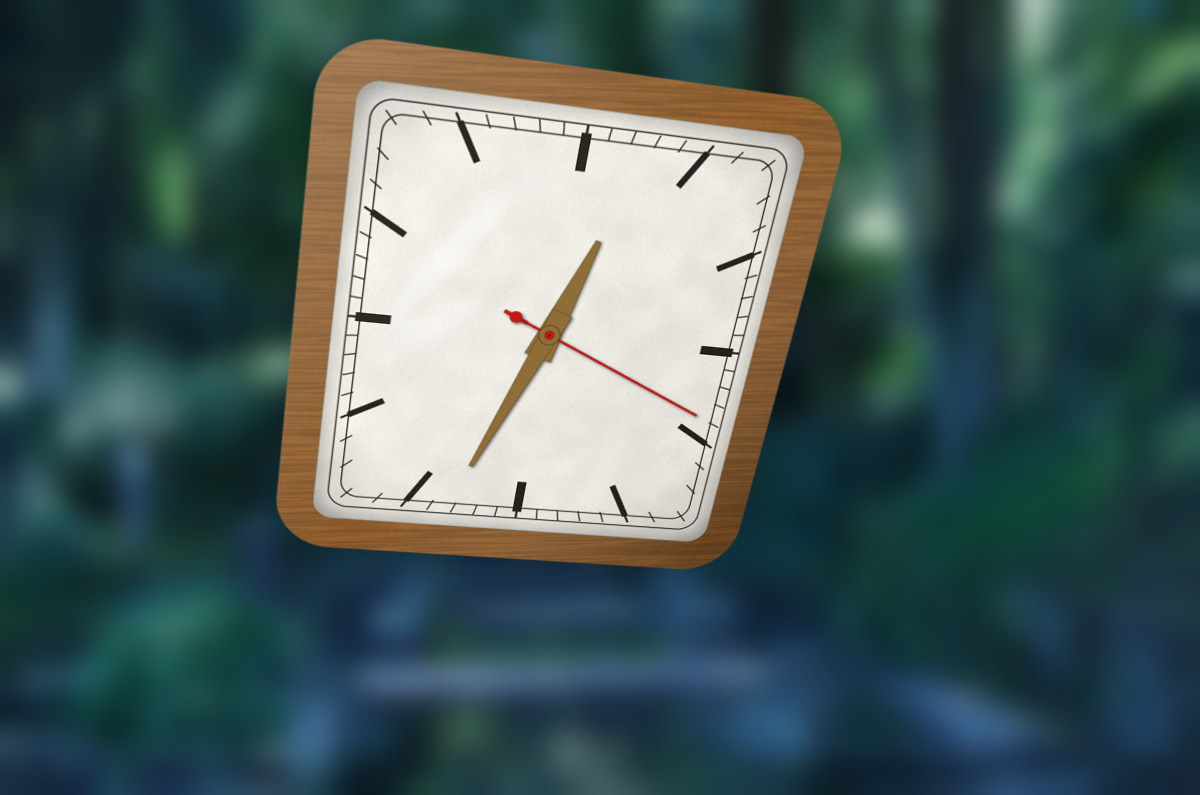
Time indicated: 12:33:19
